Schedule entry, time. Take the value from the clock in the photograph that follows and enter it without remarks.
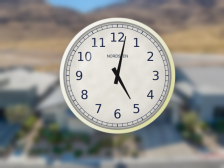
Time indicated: 5:02
